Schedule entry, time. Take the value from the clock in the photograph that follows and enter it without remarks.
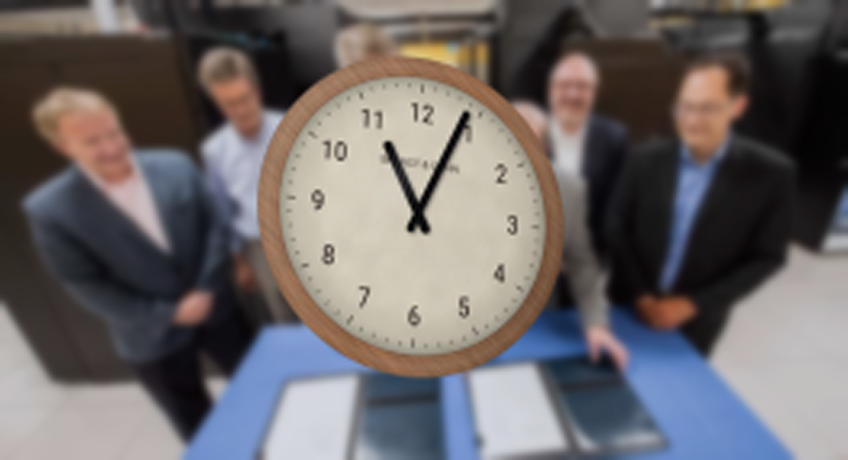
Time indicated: 11:04
